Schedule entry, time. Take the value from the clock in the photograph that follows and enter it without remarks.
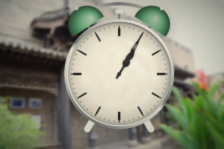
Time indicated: 1:05
